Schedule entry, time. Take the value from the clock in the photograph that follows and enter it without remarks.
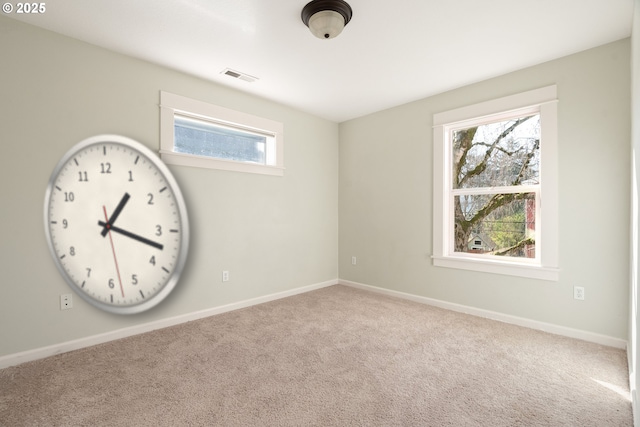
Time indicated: 1:17:28
